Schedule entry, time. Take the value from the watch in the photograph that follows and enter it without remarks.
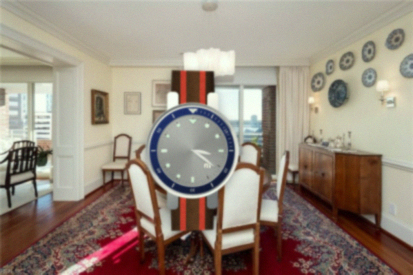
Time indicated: 3:21
